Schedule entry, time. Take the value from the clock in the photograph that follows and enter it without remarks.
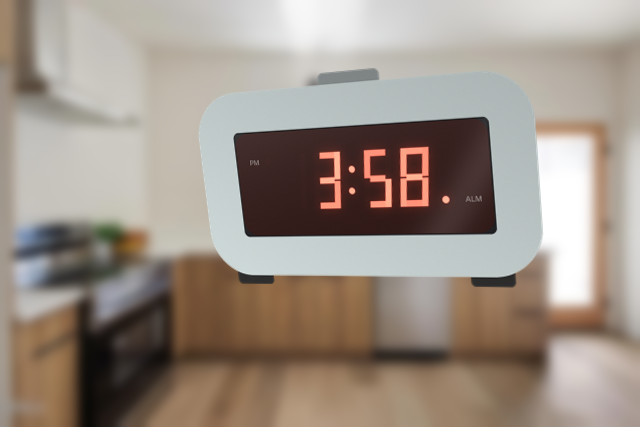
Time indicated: 3:58
